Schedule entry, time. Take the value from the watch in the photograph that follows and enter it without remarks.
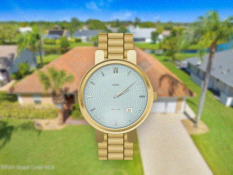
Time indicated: 2:09
